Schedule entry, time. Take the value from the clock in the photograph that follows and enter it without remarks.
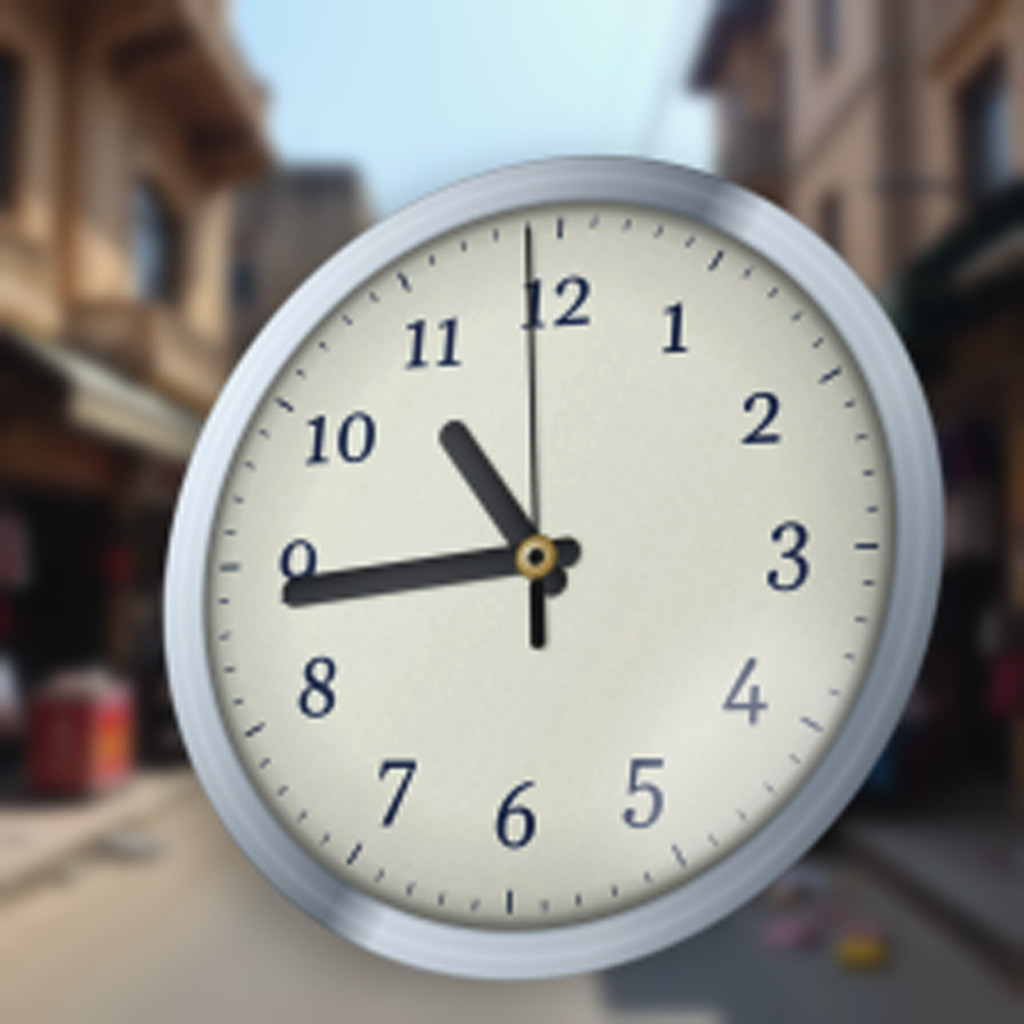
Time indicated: 10:43:59
